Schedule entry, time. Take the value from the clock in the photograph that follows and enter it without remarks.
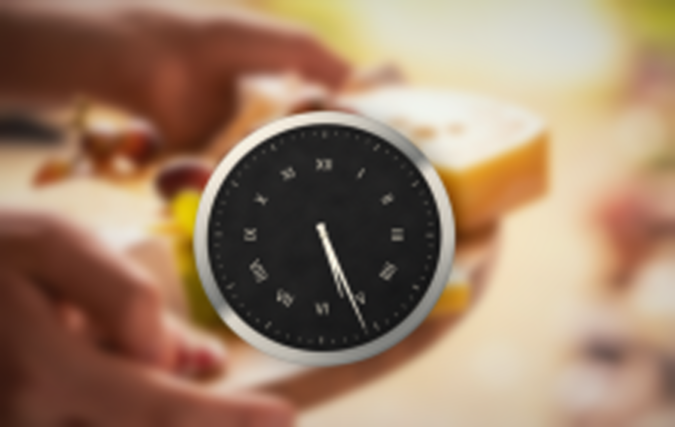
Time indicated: 5:26
